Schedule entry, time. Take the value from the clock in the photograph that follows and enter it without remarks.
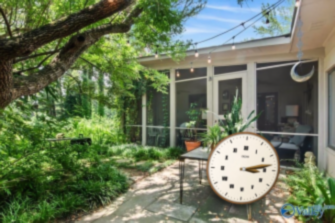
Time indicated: 3:13
